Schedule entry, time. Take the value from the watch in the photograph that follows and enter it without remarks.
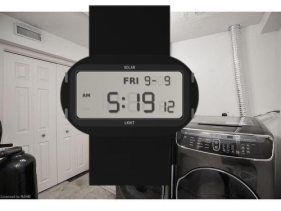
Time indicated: 5:19:12
